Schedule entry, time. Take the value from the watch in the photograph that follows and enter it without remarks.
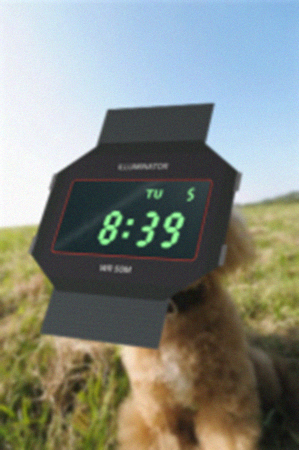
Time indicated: 8:39
